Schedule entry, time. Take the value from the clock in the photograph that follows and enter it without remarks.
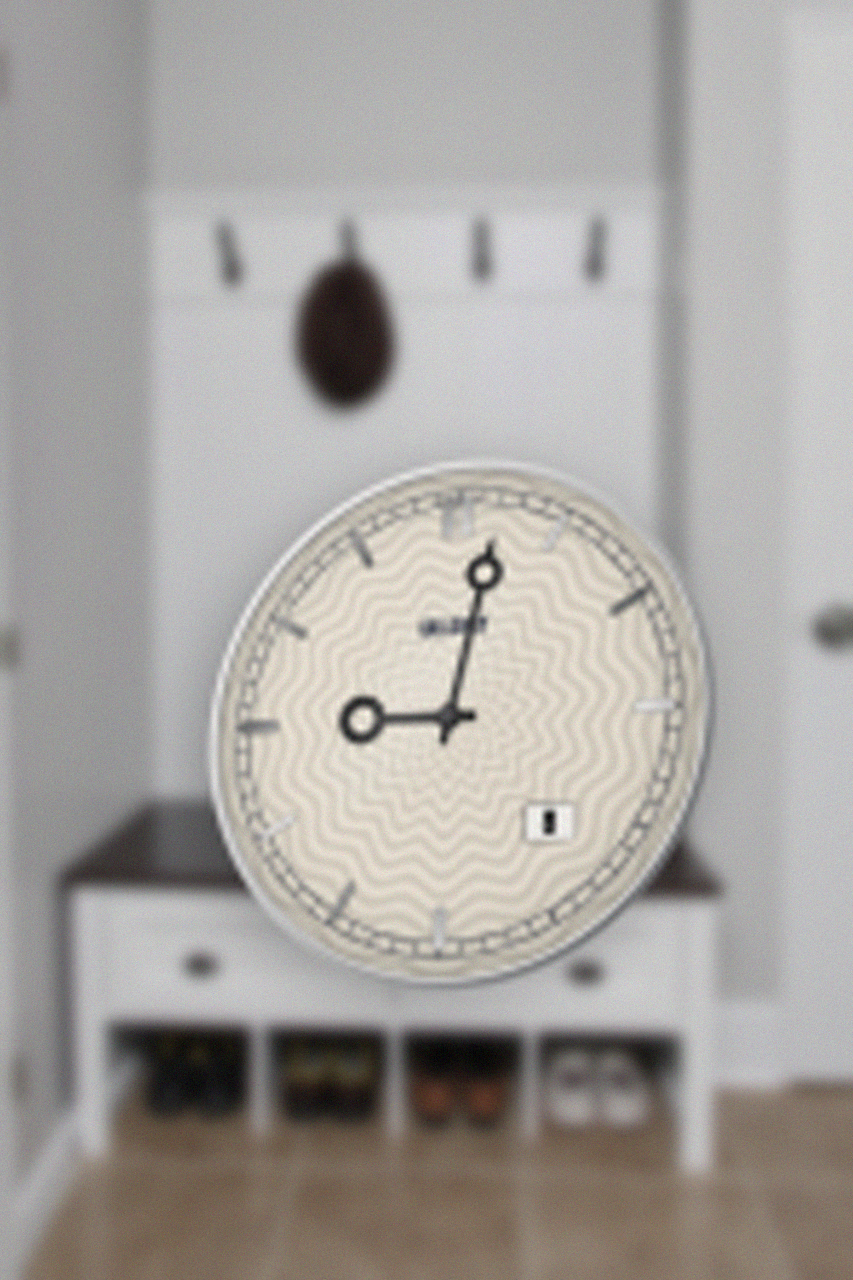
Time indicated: 9:02
